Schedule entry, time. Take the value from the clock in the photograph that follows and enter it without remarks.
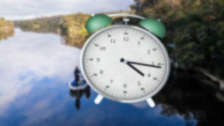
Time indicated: 4:16
